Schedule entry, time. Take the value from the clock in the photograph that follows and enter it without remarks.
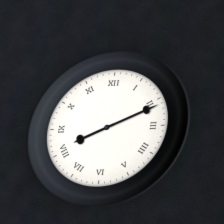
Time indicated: 8:11
